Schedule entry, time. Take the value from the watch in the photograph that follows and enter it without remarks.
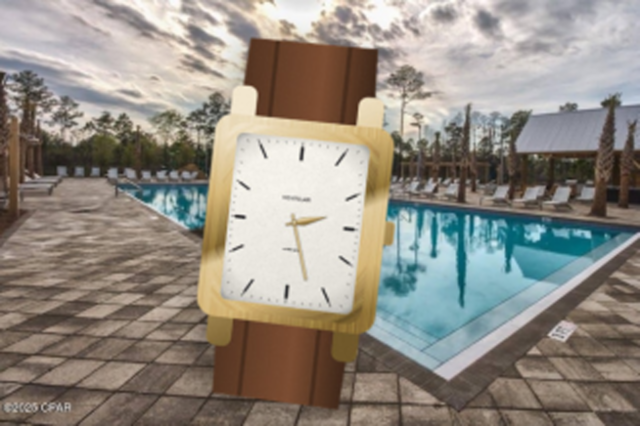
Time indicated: 2:27
